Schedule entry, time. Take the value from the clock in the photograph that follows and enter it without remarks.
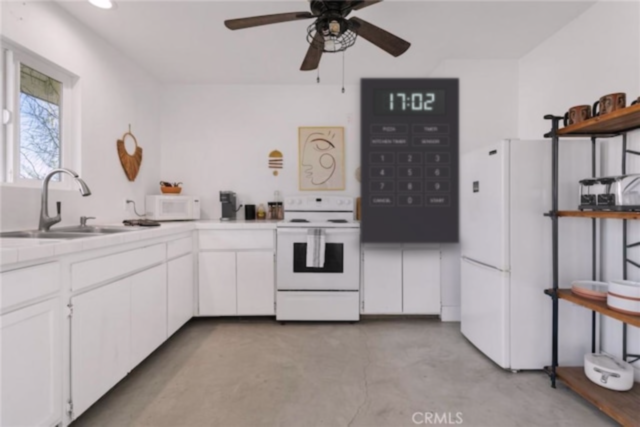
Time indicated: 17:02
